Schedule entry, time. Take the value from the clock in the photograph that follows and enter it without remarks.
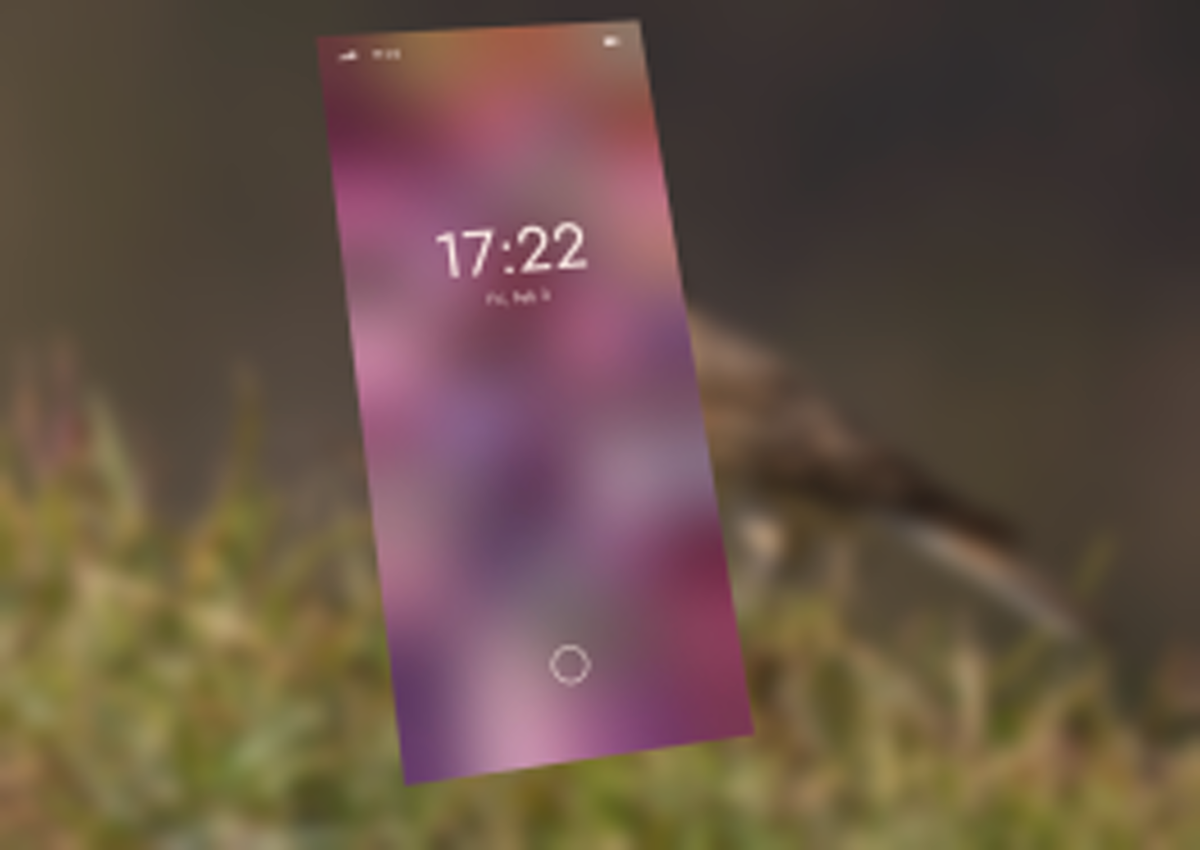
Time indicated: 17:22
